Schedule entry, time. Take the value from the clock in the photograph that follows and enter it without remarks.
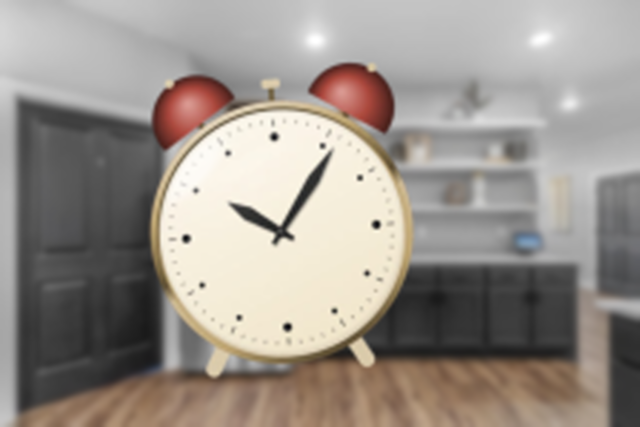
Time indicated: 10:06
